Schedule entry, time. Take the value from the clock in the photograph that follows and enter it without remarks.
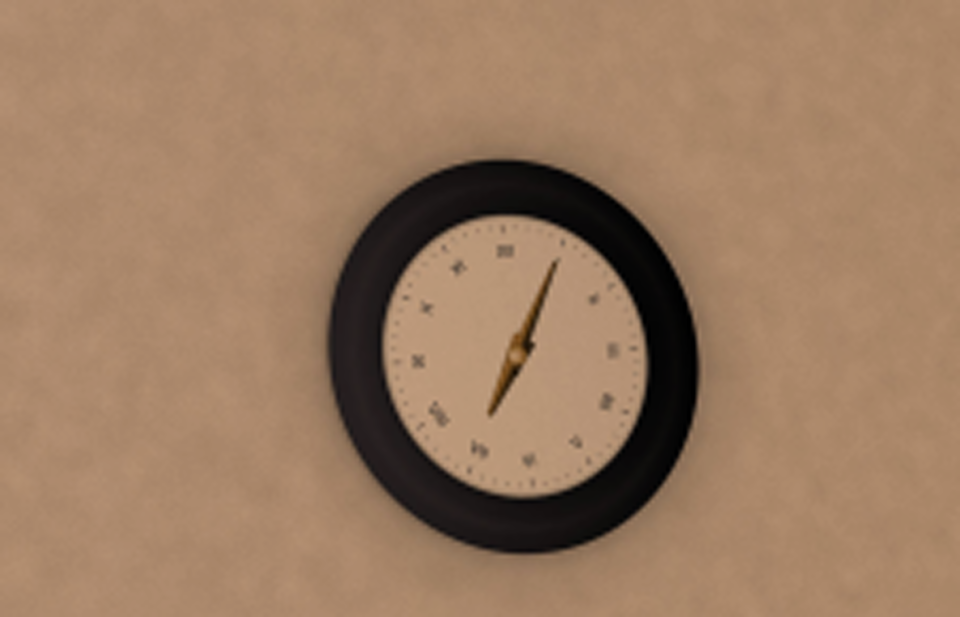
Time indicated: 7:05
